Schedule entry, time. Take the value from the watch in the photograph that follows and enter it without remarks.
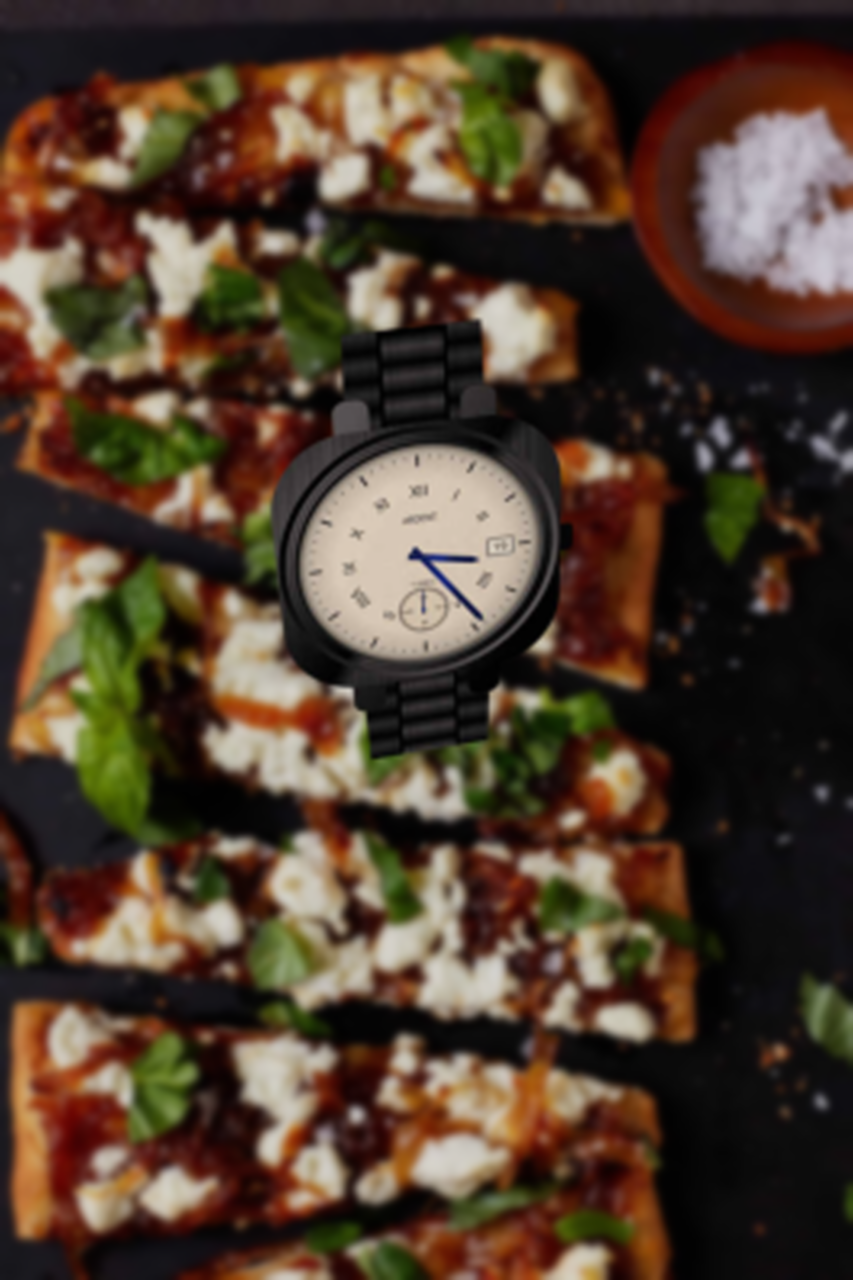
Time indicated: 3:24
